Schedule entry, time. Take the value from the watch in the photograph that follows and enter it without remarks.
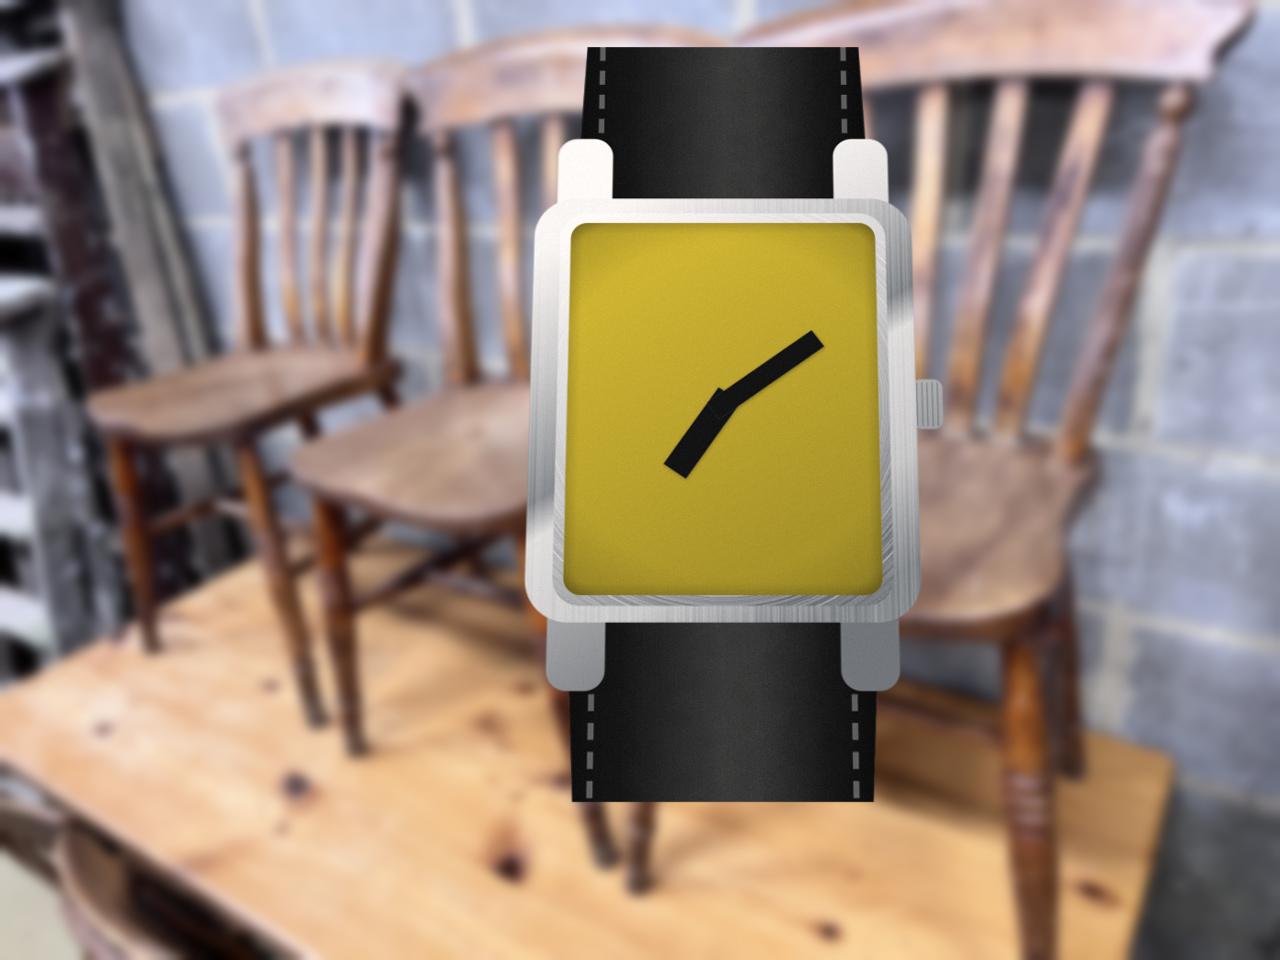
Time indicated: 7:09
